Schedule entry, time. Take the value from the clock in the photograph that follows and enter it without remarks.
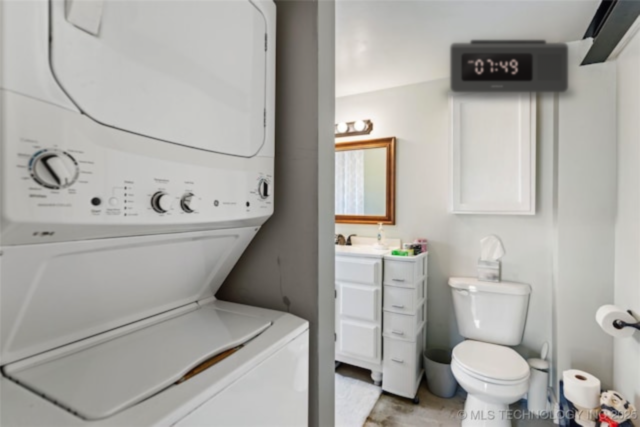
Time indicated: 7:49
